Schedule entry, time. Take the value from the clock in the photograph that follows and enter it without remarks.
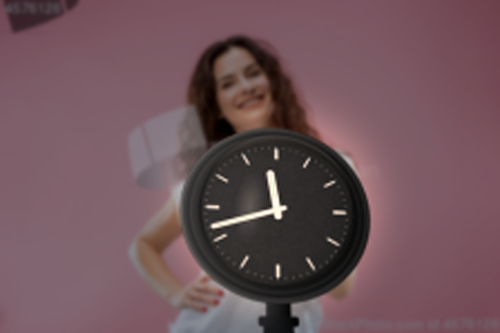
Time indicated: 11:42
